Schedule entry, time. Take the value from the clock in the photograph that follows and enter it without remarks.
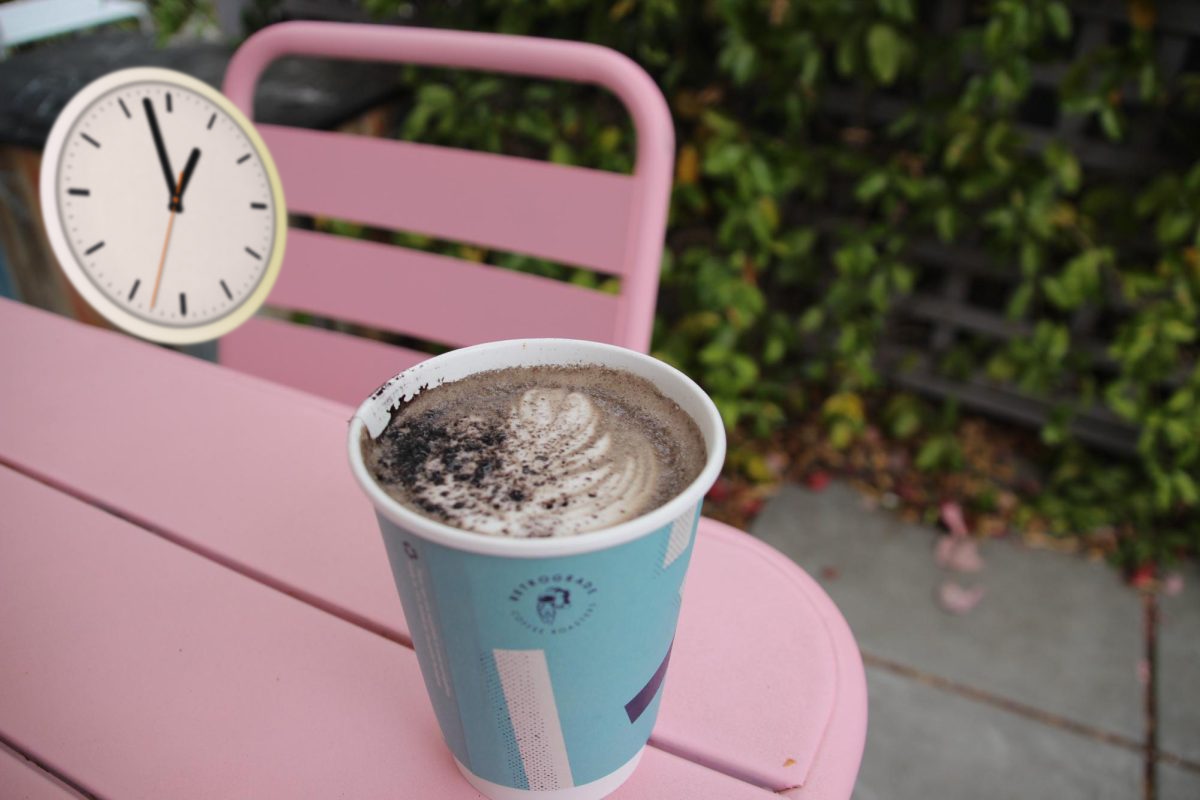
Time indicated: 12:57:33
